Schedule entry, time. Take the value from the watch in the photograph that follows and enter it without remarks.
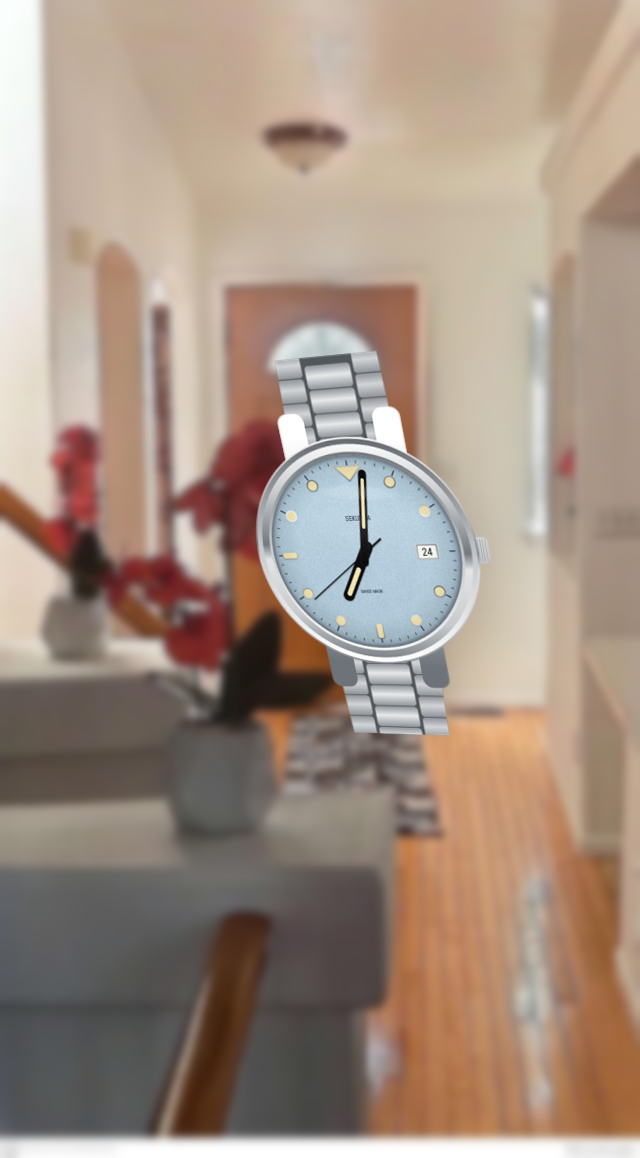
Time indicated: 7:01:39
